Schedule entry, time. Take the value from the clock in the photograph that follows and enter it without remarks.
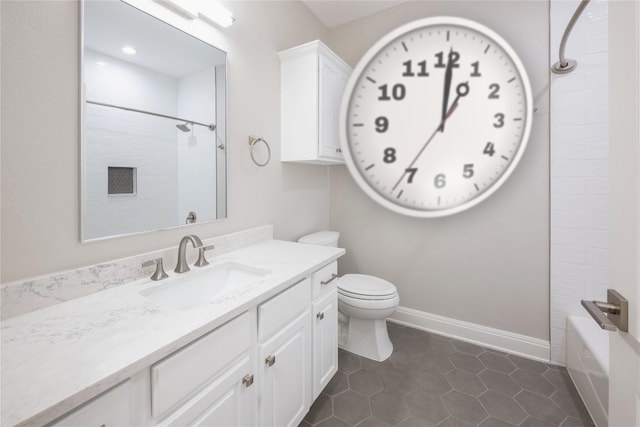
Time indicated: 1:00:36
